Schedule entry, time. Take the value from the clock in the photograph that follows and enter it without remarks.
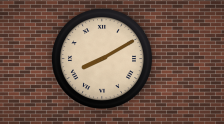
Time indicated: 8:10
